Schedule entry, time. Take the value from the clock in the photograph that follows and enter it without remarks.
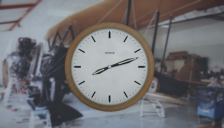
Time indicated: 8:12
